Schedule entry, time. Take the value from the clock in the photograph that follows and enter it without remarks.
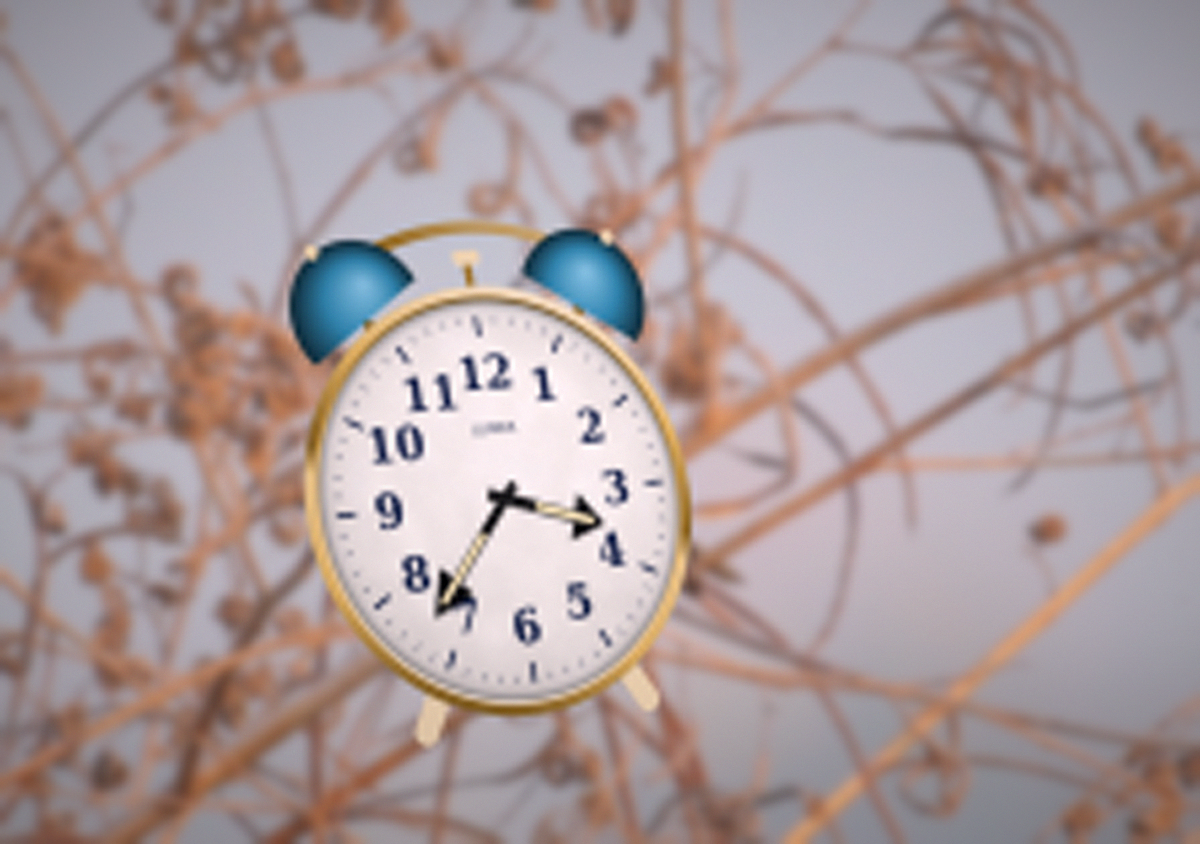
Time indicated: 3:37
